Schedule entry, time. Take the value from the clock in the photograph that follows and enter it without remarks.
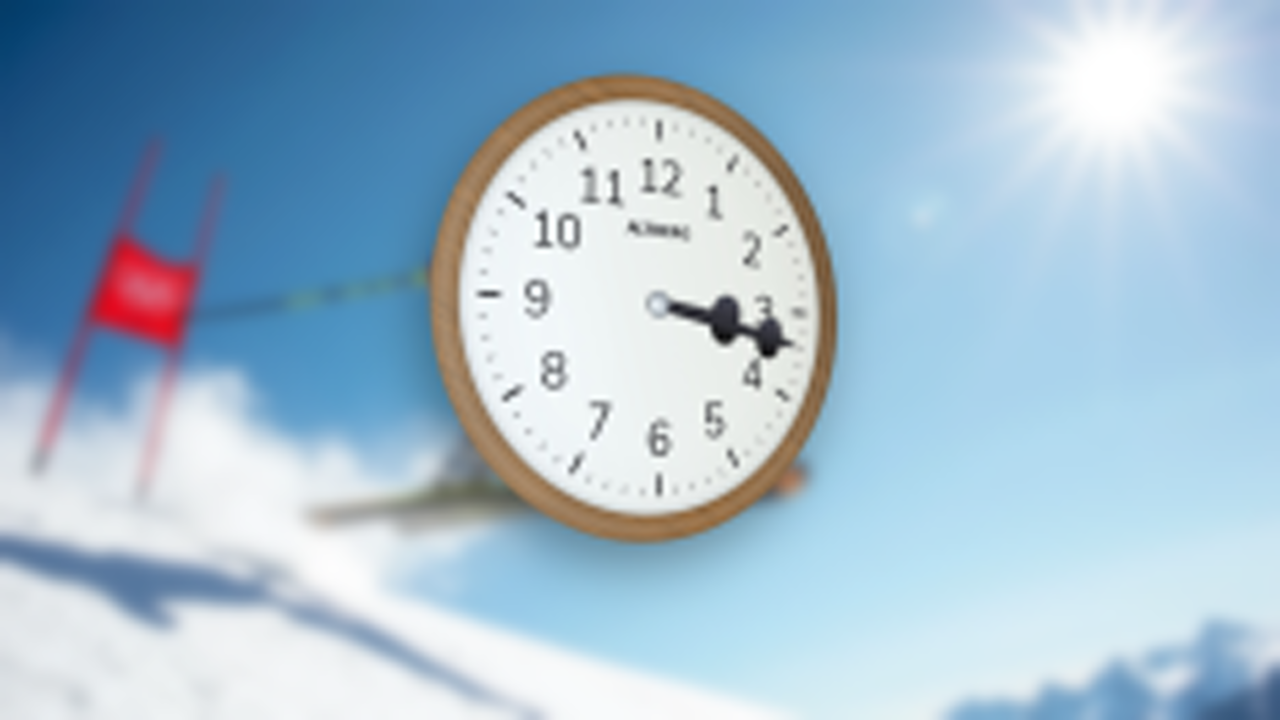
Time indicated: 3:17
